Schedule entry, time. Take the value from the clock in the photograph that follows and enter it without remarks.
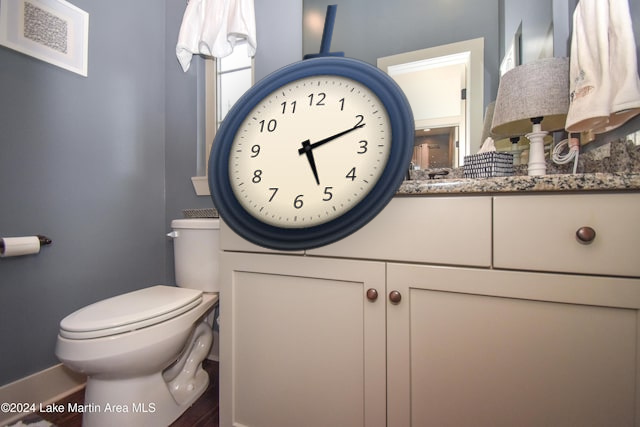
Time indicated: 5:11
